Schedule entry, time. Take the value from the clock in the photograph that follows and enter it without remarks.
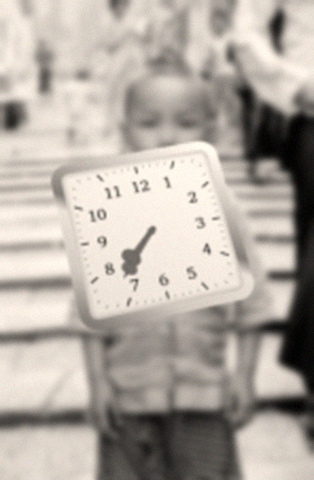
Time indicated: 7:37
